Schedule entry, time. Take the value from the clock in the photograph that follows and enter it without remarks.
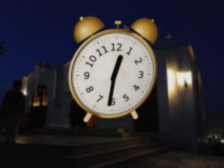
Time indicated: 12:31
